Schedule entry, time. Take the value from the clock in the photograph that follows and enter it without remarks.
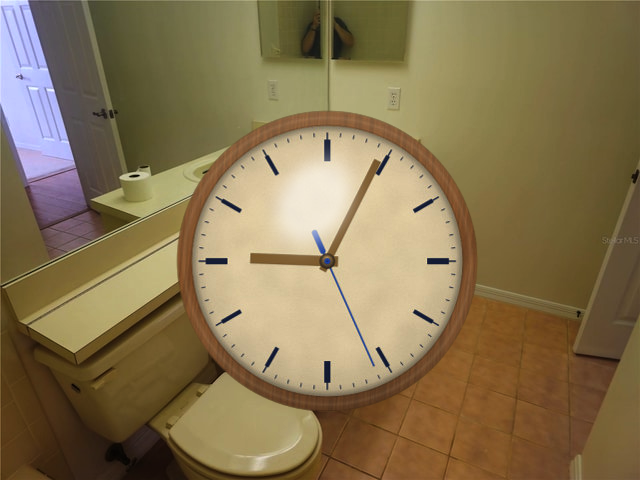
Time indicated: 9:04:26
